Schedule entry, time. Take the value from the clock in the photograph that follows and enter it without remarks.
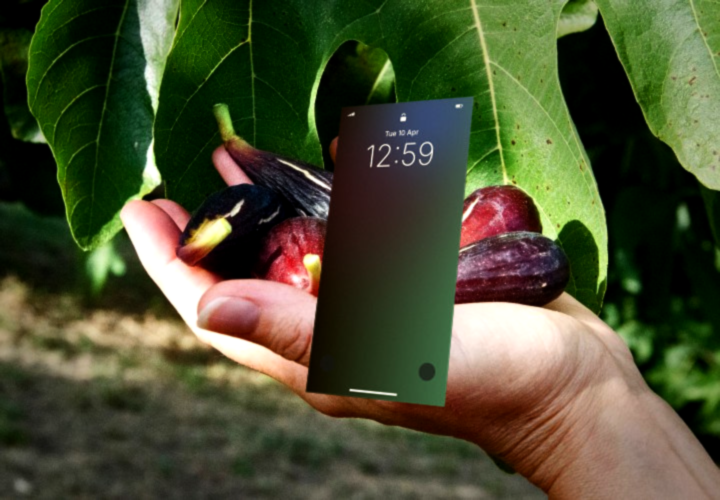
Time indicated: 12:59
